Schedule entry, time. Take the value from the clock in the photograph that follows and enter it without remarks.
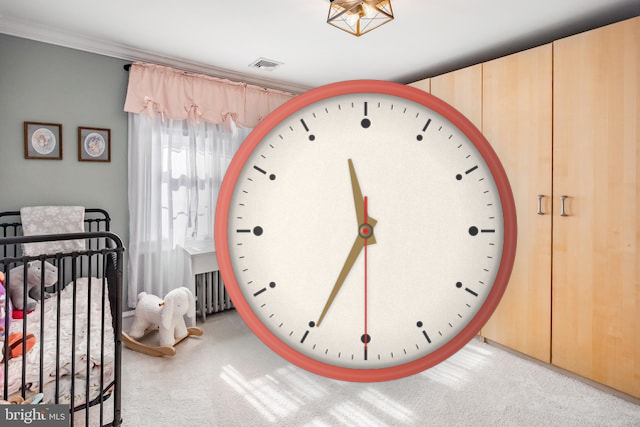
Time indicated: 11:34:30
